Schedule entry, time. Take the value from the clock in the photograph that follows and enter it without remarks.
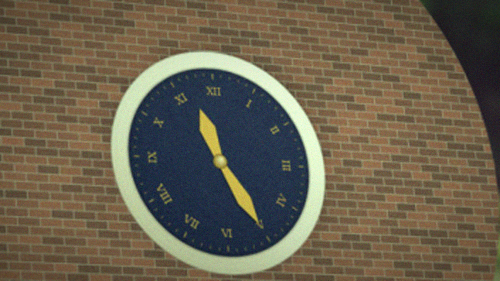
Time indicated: 11:25
